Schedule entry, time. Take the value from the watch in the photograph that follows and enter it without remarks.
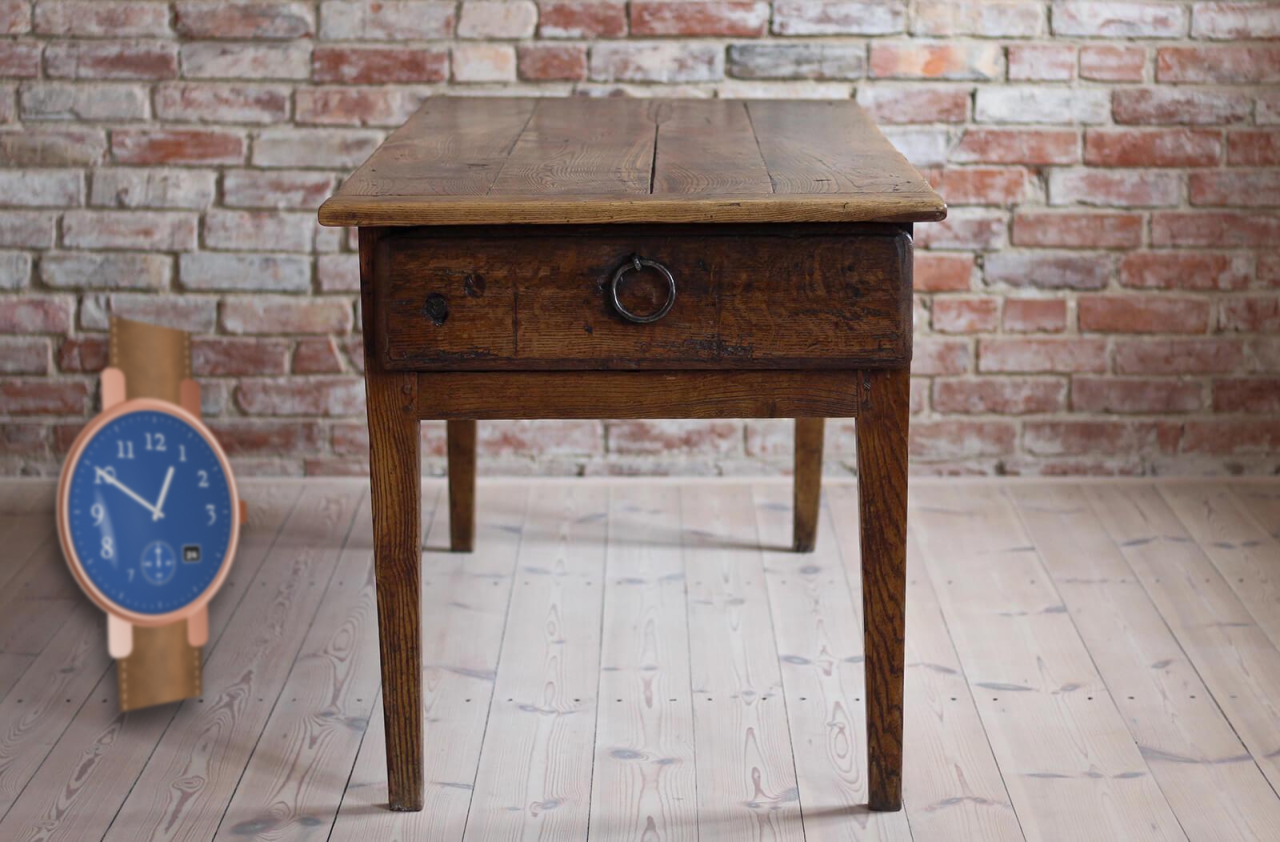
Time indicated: 12:50
